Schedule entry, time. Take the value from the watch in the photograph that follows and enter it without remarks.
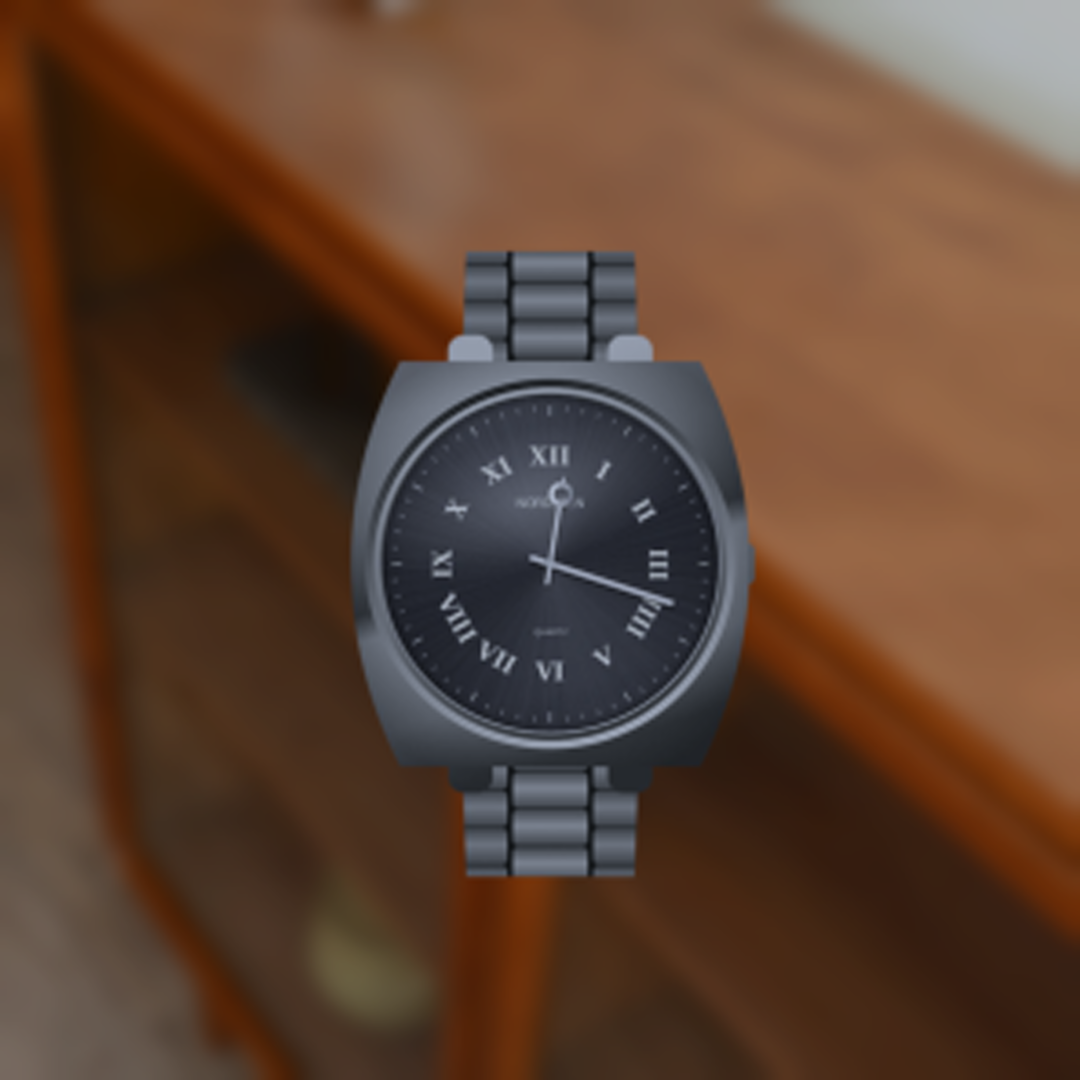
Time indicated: 12:18
